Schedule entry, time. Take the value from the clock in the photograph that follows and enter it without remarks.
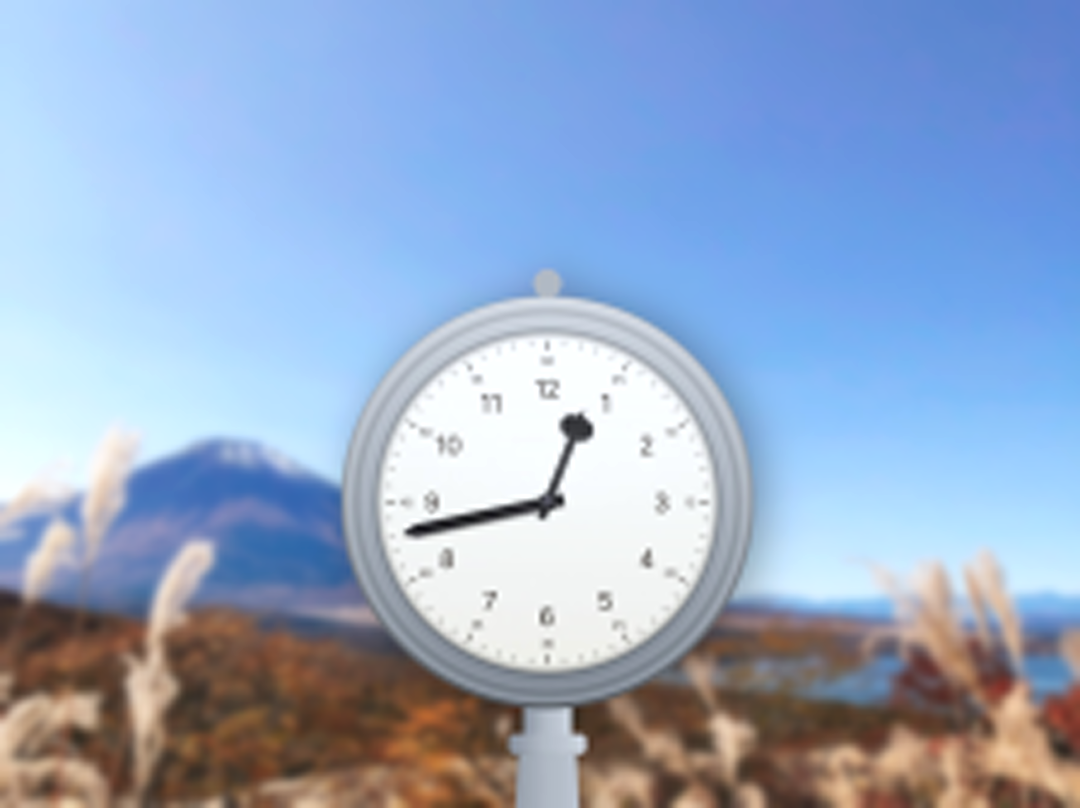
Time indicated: 12:43
